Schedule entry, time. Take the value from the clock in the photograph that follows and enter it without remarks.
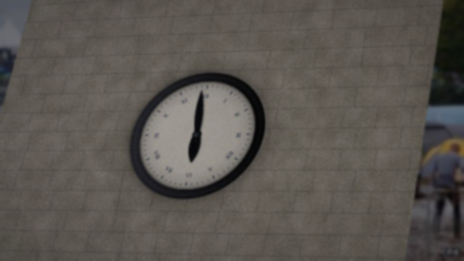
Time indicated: 5:59
